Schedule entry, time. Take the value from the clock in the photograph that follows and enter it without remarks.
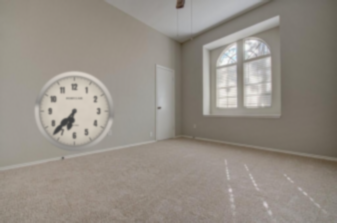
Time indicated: 6:37
